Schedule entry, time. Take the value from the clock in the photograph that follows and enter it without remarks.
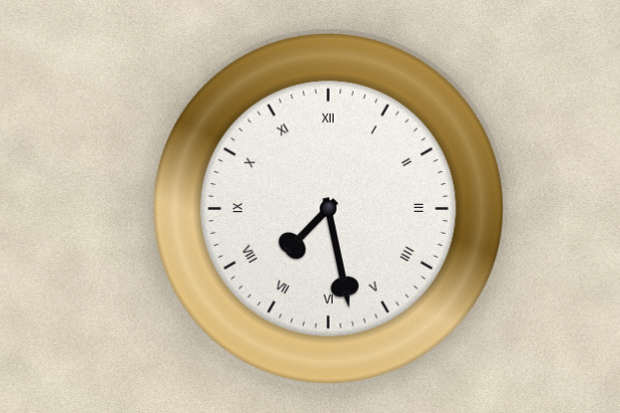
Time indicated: 7:28
